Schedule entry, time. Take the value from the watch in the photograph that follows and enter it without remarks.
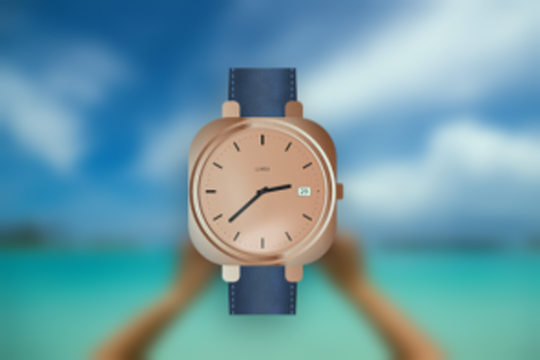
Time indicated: 2:38
